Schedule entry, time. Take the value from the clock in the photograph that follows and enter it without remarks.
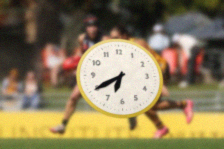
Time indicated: 6:40
